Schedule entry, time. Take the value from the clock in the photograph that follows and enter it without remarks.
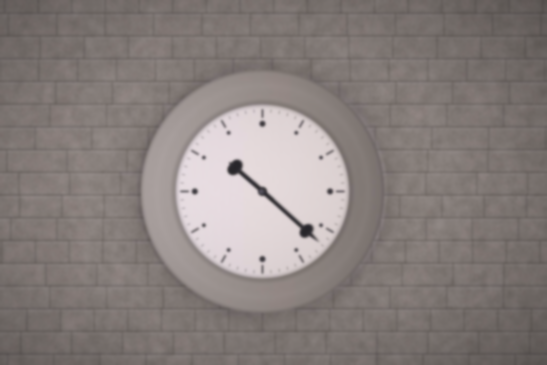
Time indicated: 10:22
